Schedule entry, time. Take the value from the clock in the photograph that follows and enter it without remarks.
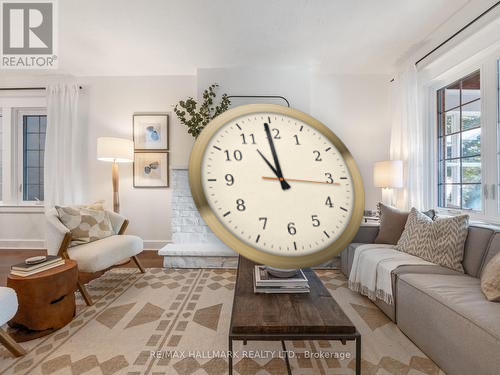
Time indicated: 10:59:16
